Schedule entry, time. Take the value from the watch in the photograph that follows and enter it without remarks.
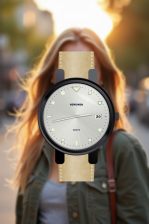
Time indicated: 2:43
